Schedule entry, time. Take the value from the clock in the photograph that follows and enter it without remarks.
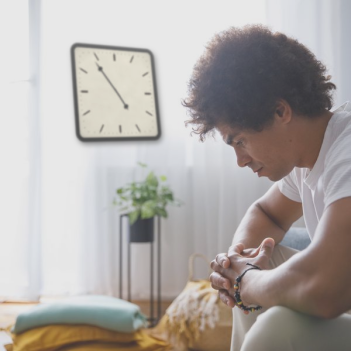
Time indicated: 4:54
